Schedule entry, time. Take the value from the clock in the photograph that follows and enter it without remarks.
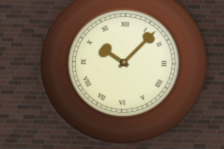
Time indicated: 10:07
